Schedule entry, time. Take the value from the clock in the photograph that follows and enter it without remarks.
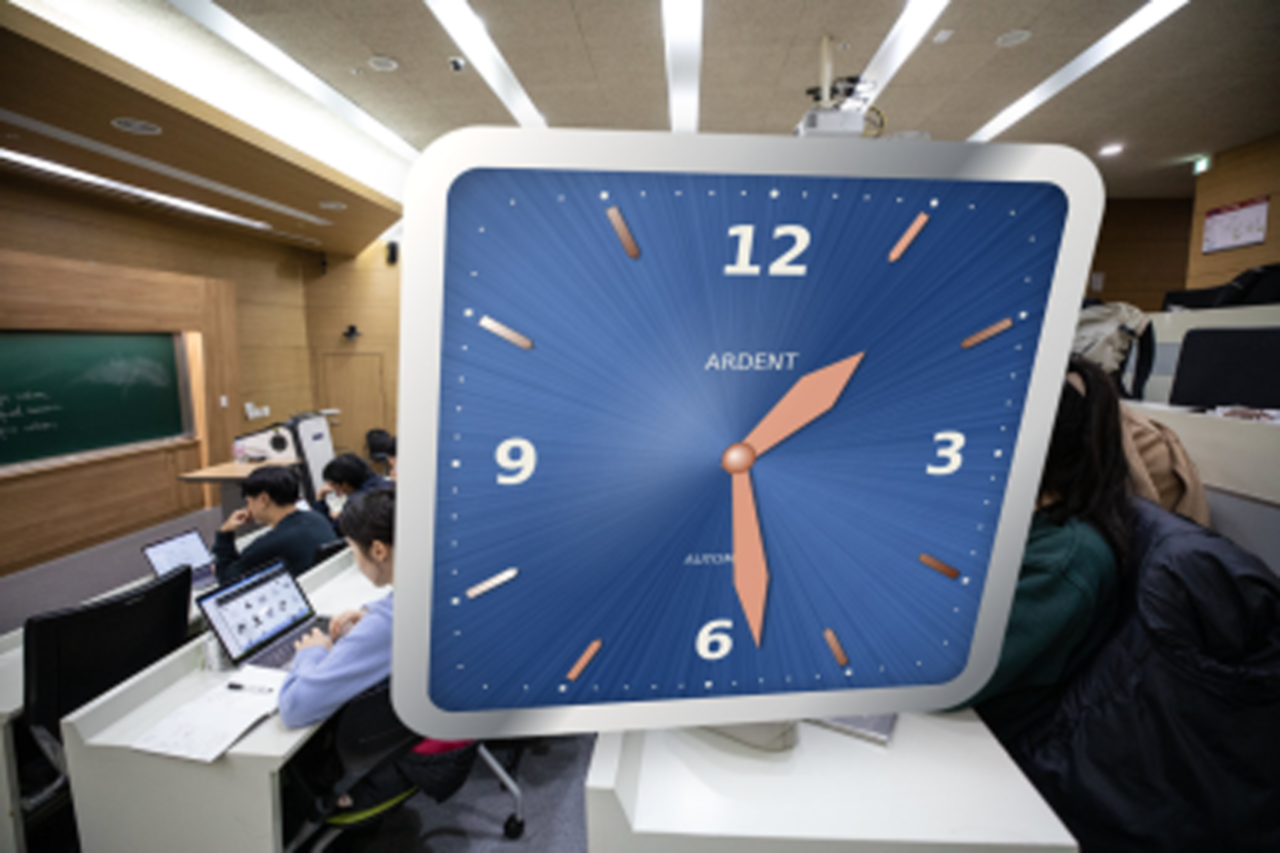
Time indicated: 1:28
